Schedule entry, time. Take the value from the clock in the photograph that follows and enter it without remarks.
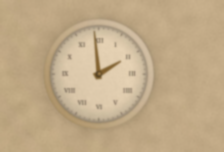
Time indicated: 1:59
